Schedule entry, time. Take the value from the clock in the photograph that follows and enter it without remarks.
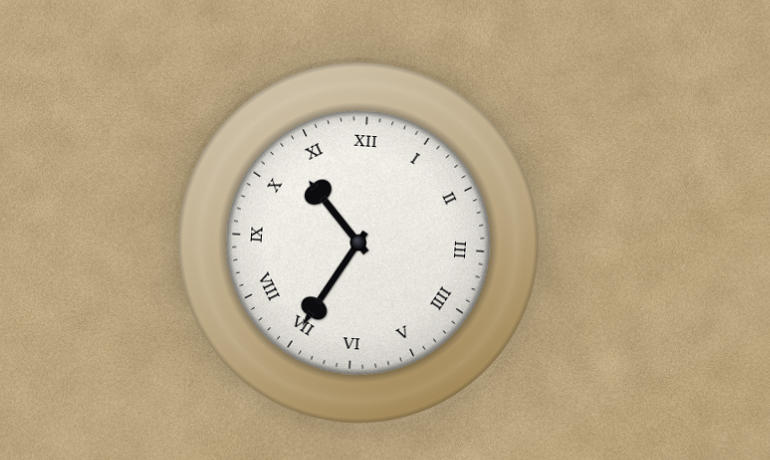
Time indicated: 10:35
